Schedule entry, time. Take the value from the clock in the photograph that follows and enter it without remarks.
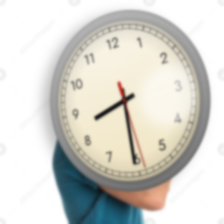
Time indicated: 8:30:29
